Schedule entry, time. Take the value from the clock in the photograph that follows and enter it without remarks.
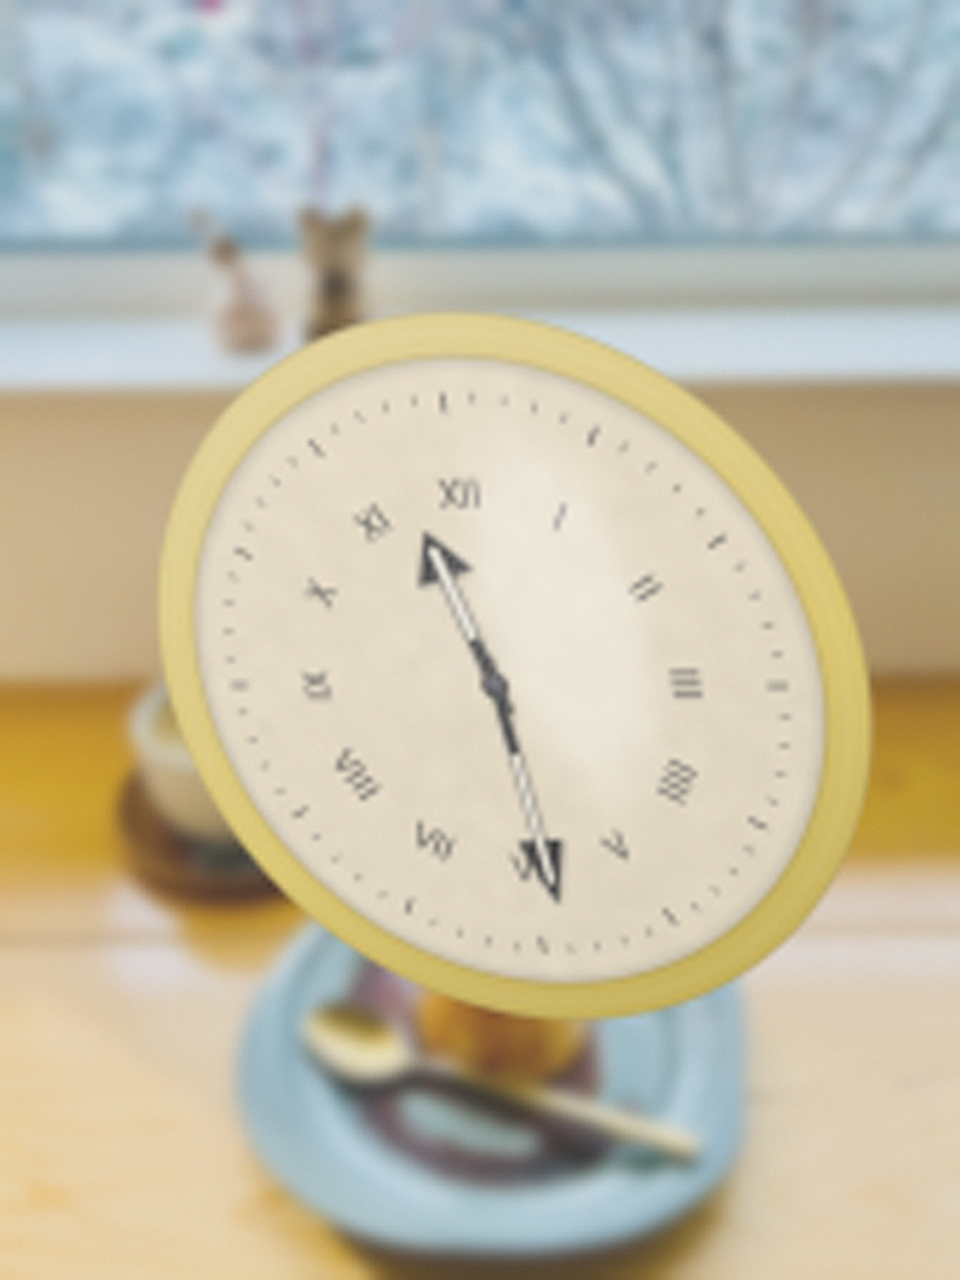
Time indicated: 11:29
